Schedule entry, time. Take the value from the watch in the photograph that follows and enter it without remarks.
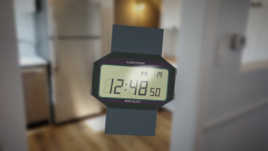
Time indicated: 12:48:50
